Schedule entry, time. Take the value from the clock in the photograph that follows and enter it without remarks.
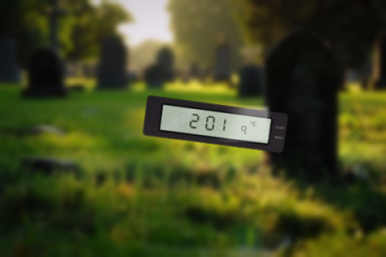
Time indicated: 2:01
